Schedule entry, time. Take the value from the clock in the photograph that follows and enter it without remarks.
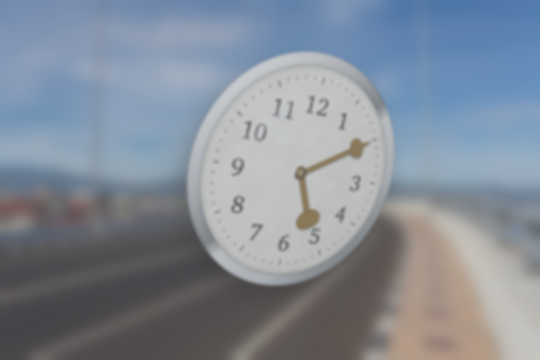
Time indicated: 5:10
